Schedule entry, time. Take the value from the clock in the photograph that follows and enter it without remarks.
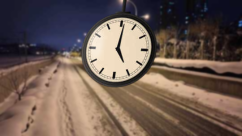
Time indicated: 5:01
